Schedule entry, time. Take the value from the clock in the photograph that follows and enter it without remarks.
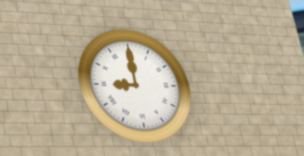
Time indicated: 9:00
